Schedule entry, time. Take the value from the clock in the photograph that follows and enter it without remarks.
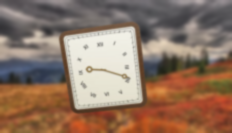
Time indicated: 9:19
